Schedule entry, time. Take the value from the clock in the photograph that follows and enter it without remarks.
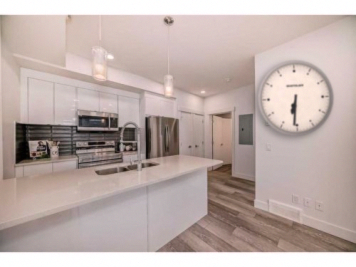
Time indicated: 6:31
